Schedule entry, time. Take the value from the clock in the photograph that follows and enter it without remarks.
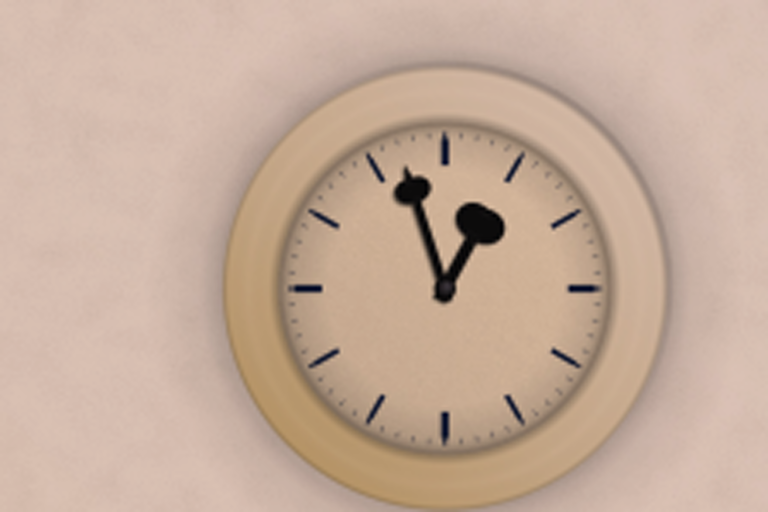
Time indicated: 12:57
